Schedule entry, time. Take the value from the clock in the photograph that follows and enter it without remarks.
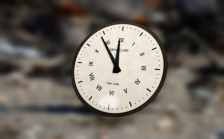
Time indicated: 11:54
